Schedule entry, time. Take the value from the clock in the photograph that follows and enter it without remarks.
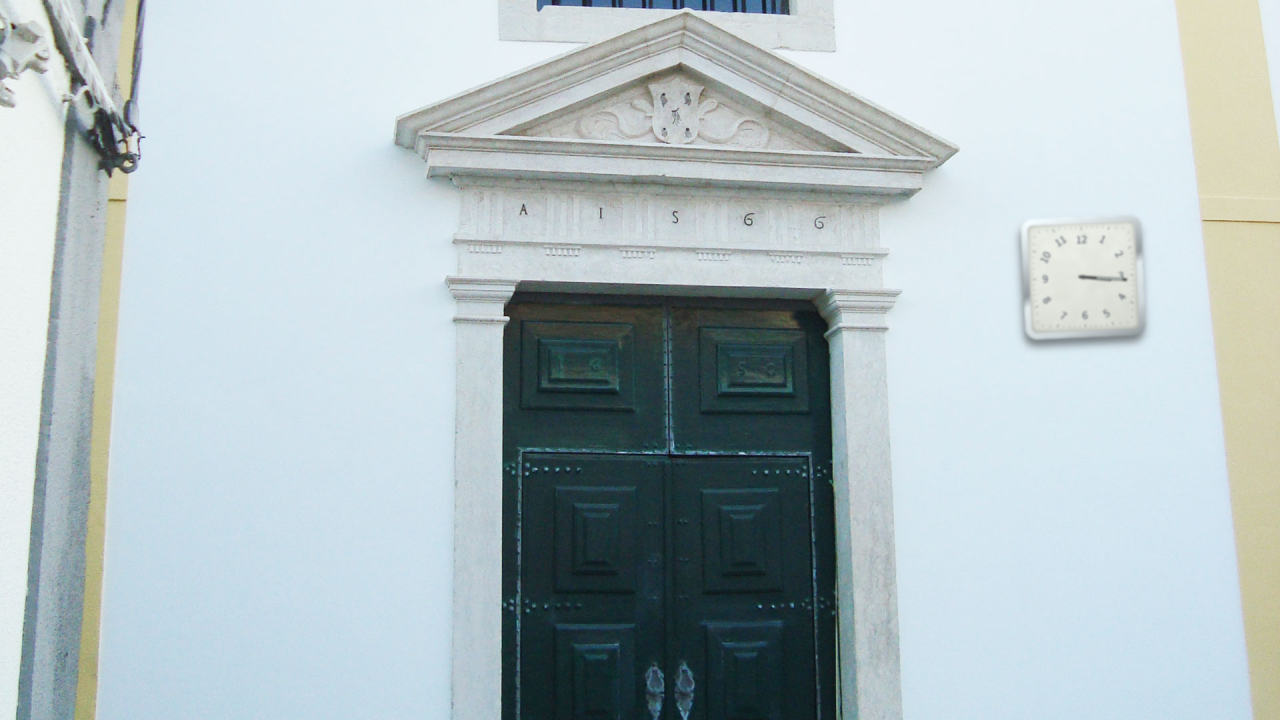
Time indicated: 3:16
